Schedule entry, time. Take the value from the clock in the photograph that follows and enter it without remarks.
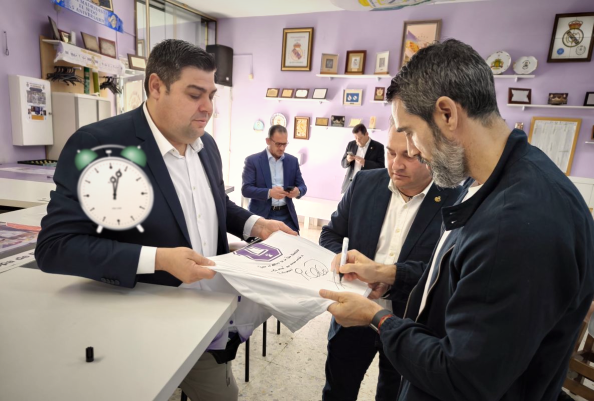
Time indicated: 12:03
